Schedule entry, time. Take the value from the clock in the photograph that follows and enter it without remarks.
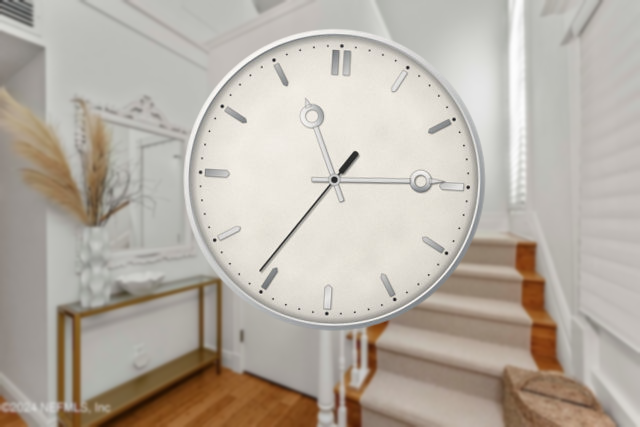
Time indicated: 11:14:36
